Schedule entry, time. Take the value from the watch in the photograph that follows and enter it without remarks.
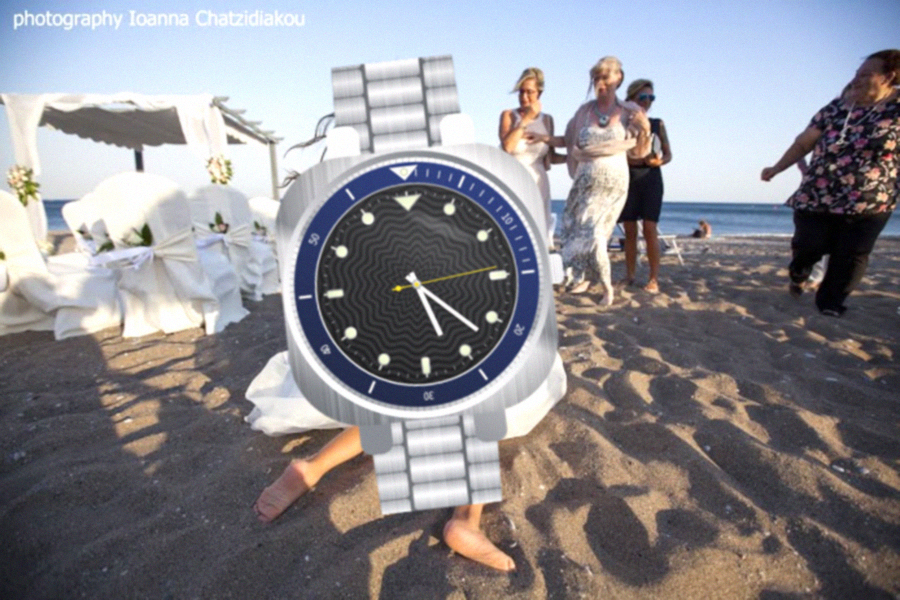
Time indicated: 5:22:14
